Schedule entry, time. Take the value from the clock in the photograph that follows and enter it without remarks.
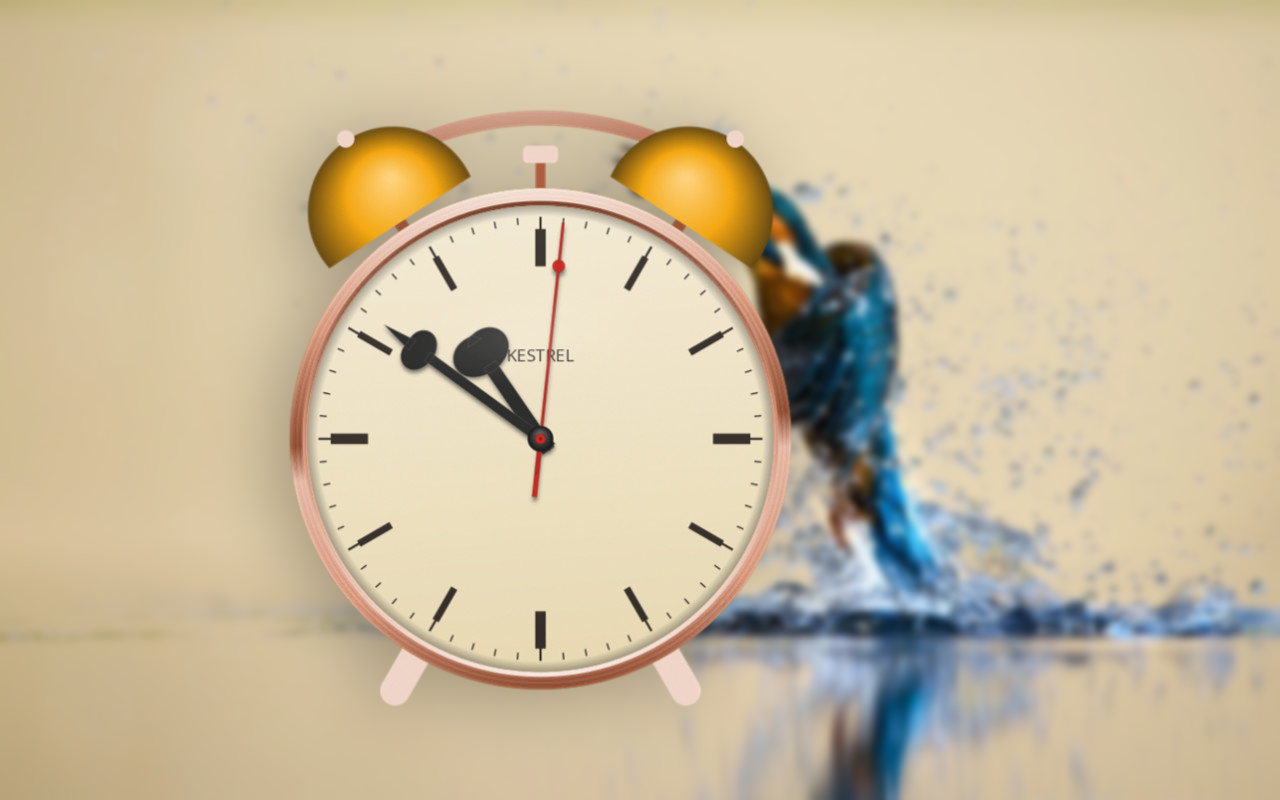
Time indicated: 10:51:01
